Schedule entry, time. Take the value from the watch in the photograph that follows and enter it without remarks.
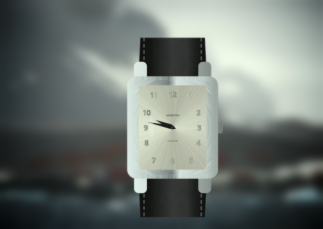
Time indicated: 9:47
